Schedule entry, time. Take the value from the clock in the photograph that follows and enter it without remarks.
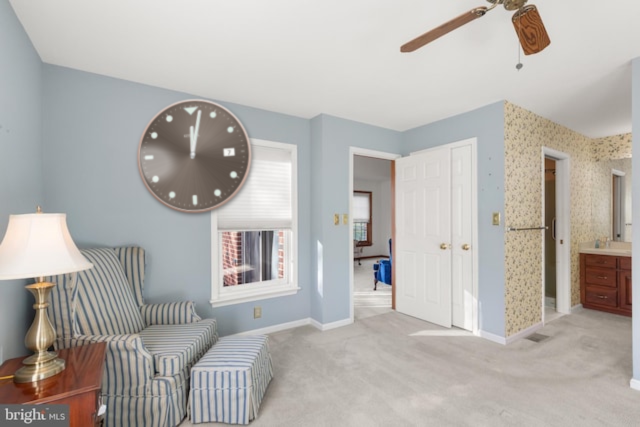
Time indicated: 12:02
